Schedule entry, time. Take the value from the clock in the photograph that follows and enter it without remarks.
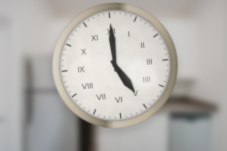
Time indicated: 5:00
